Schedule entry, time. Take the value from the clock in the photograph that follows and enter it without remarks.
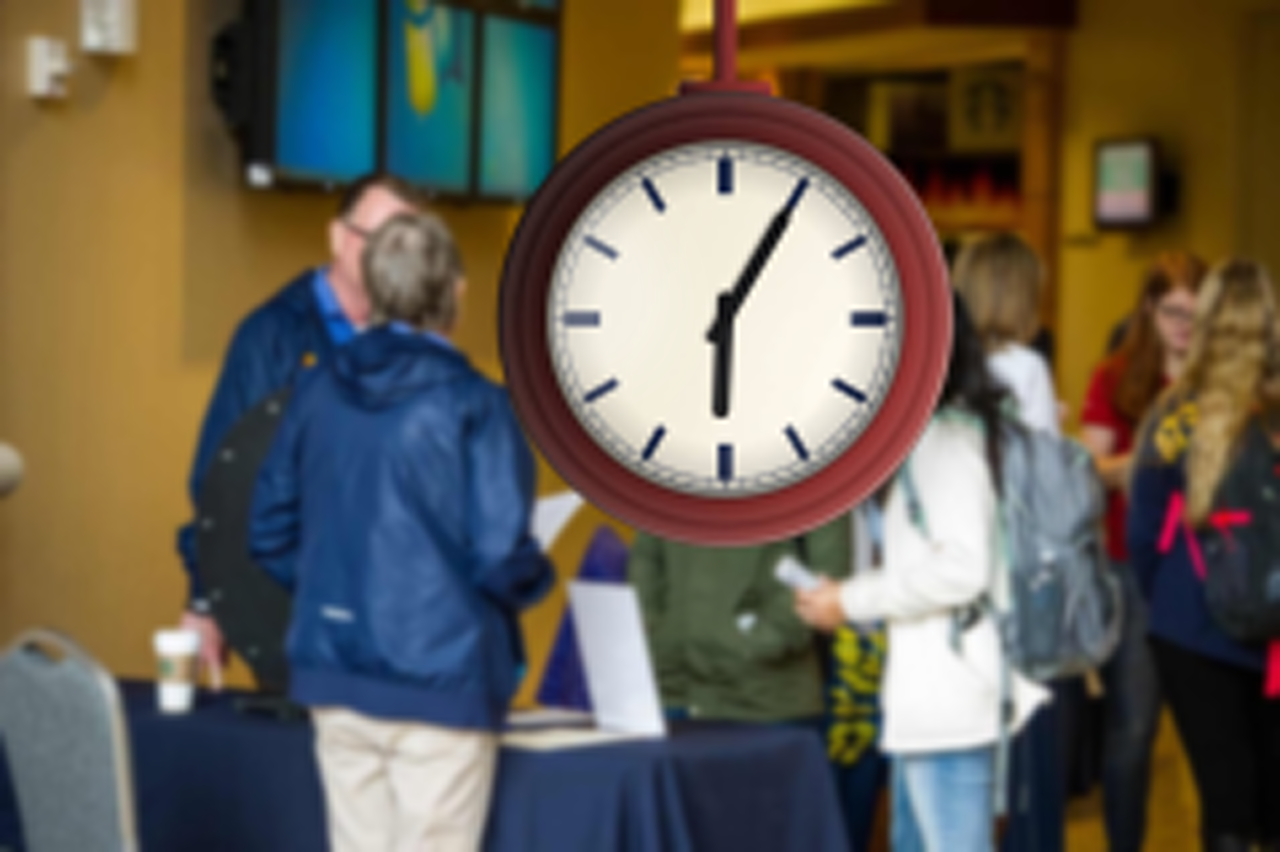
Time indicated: 6:05
